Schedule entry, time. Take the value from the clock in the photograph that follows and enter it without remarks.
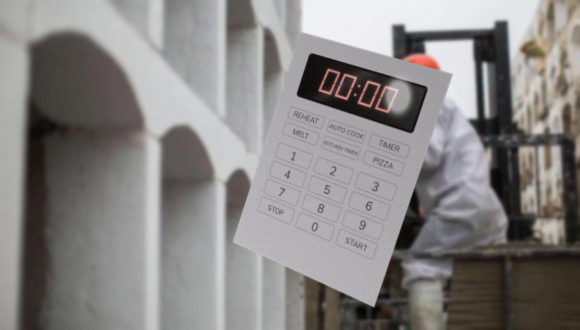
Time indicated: 0:00
